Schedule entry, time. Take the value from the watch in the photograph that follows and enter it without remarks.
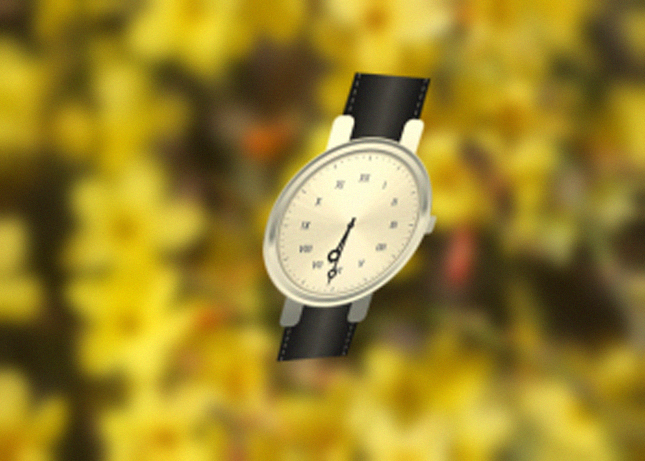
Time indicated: 6:31
